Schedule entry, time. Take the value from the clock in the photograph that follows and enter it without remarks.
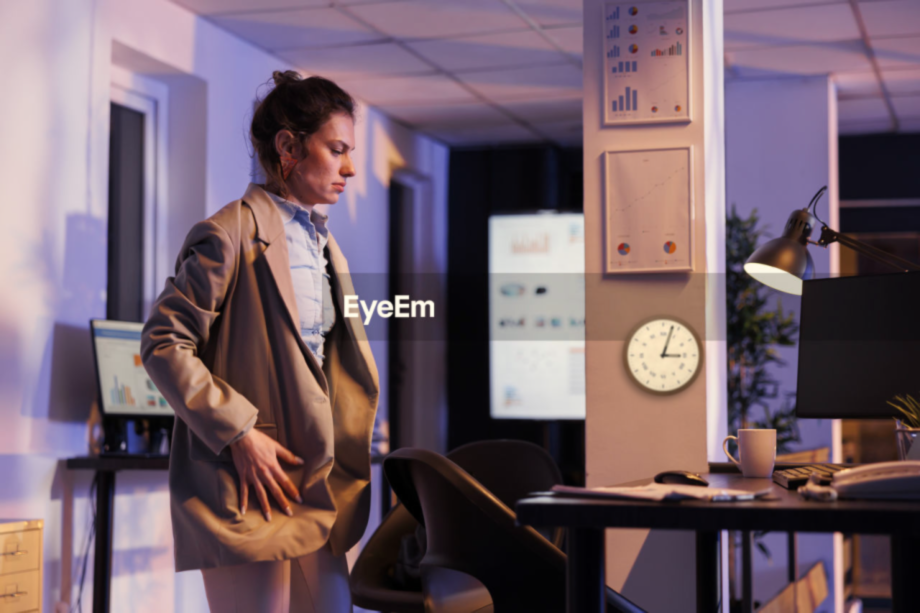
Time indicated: 3:03
